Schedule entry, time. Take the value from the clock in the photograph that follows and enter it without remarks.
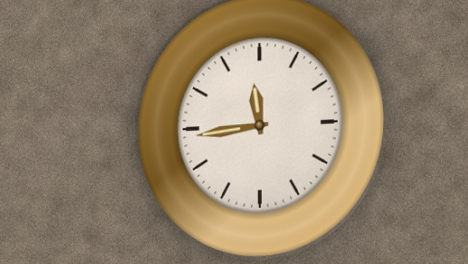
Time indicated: 11:44
